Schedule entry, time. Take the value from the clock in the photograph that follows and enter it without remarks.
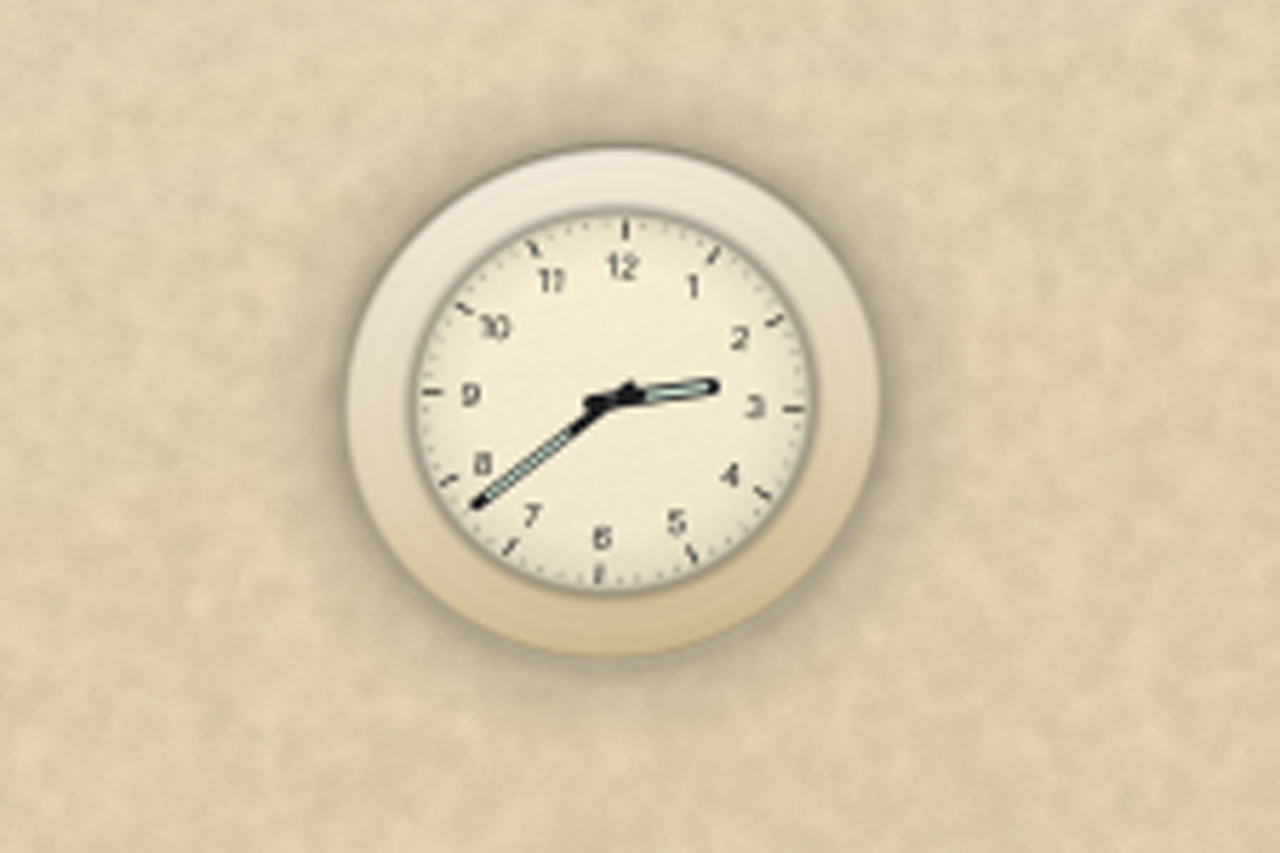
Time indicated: 2:38
